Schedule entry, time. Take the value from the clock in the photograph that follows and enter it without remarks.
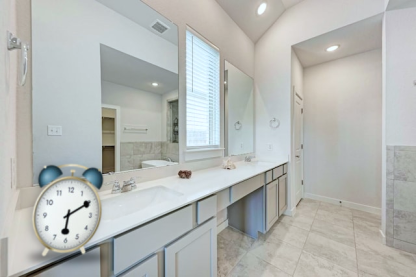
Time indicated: 6:10
